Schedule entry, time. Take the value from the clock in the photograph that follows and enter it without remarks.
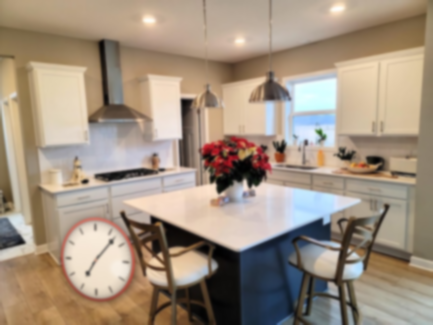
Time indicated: 7:07
